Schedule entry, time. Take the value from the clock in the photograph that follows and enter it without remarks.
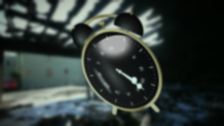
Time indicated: 4:23
